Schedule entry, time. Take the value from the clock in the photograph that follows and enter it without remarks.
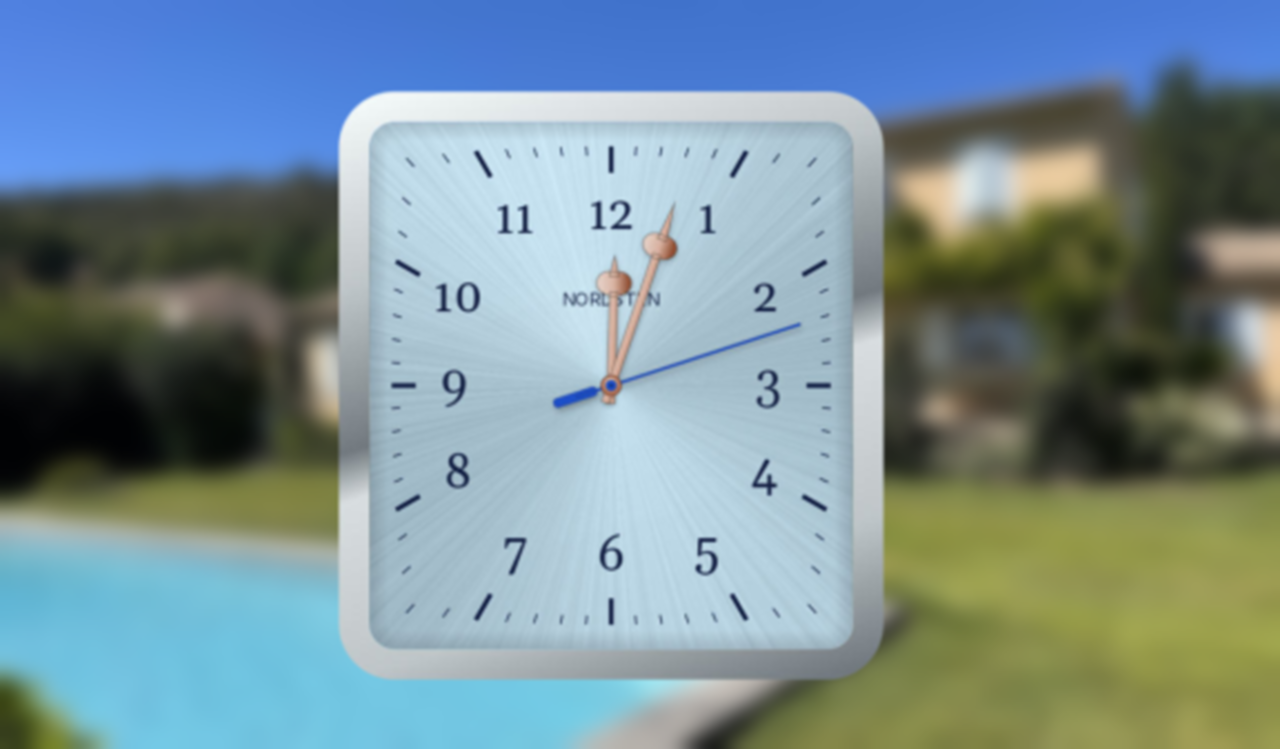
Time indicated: 12:03:12
